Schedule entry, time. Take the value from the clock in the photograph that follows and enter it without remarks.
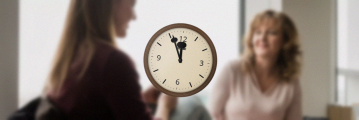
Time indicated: 11:56
